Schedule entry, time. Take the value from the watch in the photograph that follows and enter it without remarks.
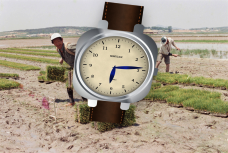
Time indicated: 6:14
